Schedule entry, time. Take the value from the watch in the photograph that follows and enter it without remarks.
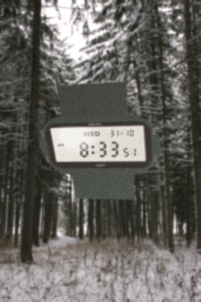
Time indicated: 8:33:51
